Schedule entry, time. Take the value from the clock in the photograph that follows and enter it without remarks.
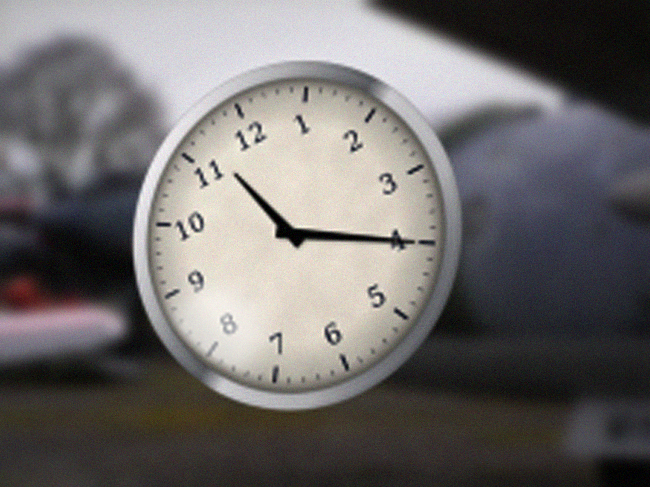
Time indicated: 11:20
